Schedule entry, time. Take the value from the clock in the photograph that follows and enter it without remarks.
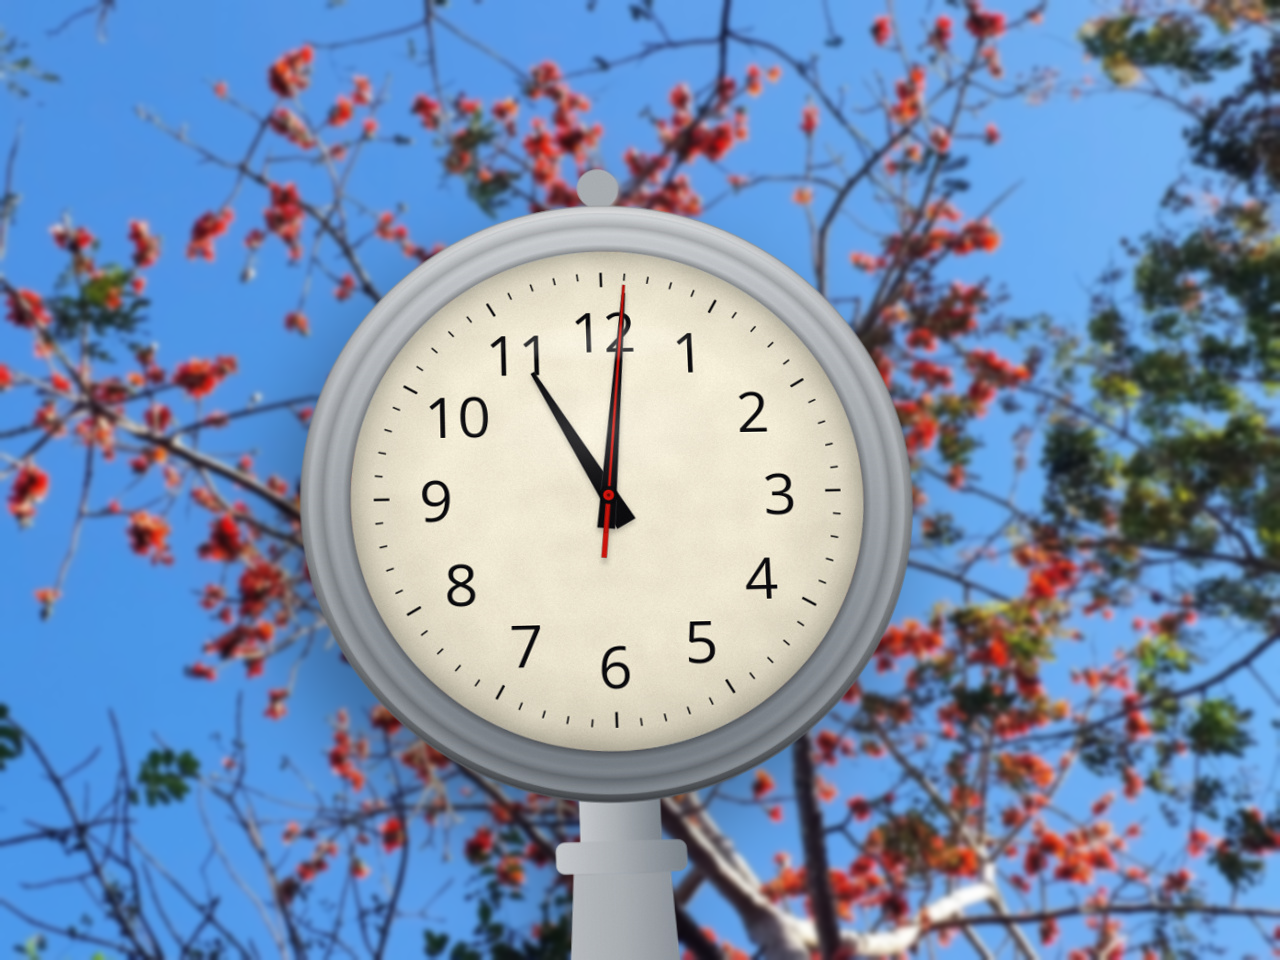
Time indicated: 11:01:01
